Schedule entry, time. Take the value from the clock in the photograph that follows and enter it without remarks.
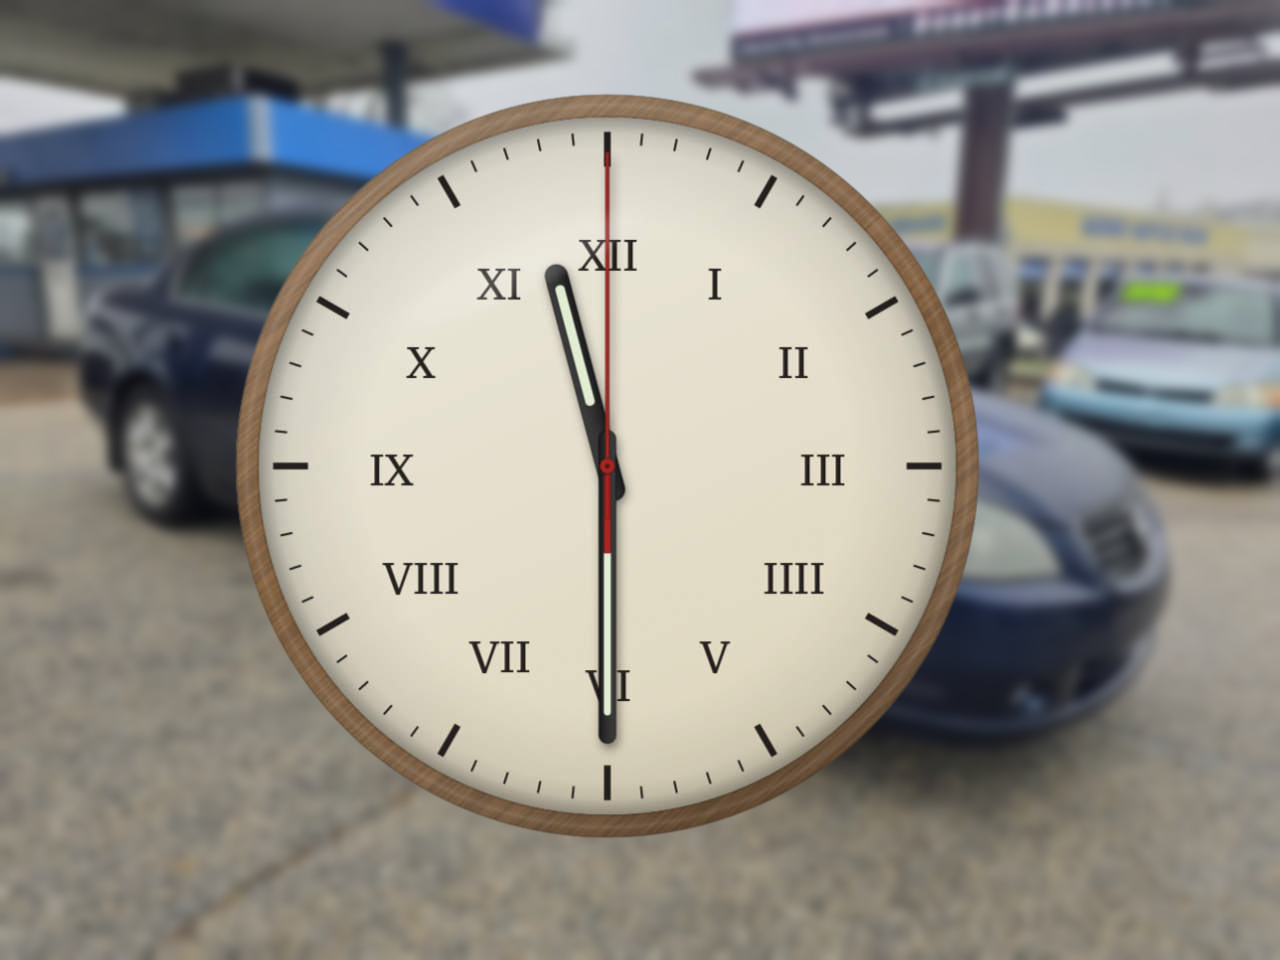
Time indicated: 11:30:00
